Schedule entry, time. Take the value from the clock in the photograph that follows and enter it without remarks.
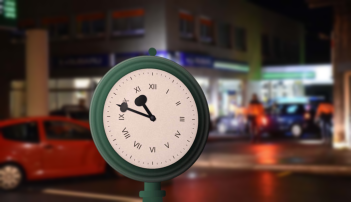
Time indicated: 10:48
